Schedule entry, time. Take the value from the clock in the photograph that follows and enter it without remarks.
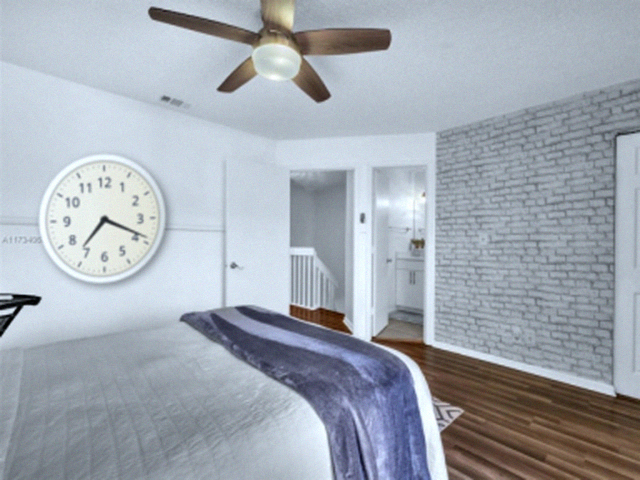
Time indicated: 7:19
